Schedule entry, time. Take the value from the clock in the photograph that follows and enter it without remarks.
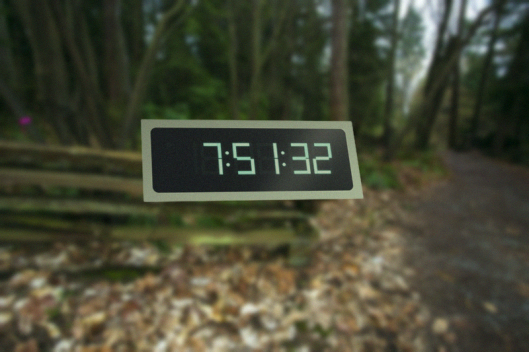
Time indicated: 7:51:32
